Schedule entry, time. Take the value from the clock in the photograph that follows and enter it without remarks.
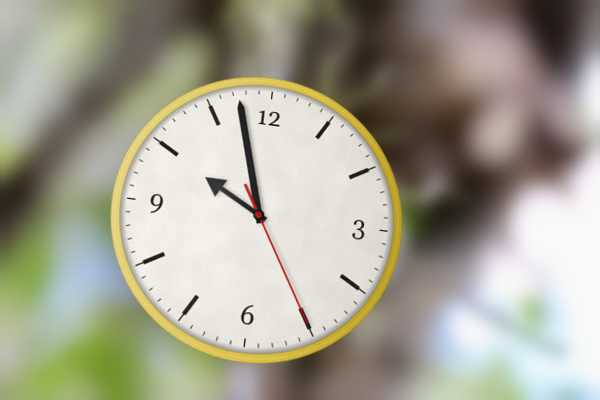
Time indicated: 9:57:25
